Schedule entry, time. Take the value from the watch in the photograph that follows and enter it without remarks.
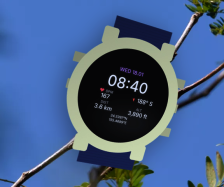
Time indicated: 8:40
